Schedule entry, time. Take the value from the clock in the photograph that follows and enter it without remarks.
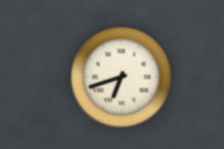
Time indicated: 6:42
